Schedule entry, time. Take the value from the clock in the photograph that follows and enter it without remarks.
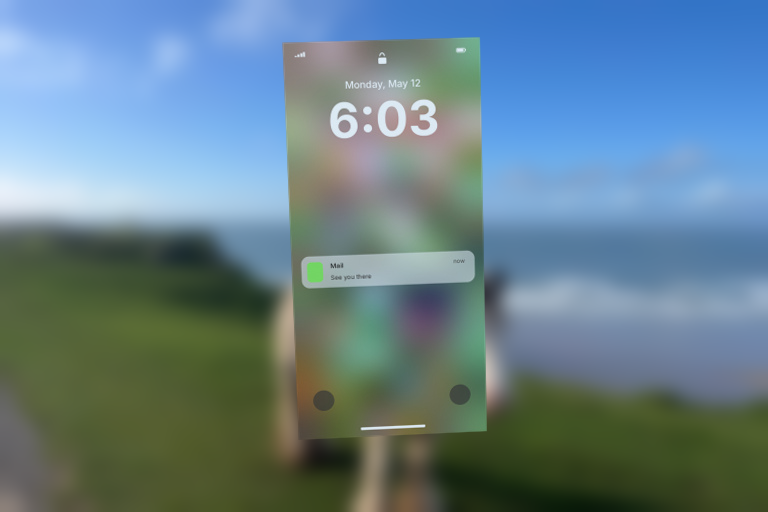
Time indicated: 6:03
